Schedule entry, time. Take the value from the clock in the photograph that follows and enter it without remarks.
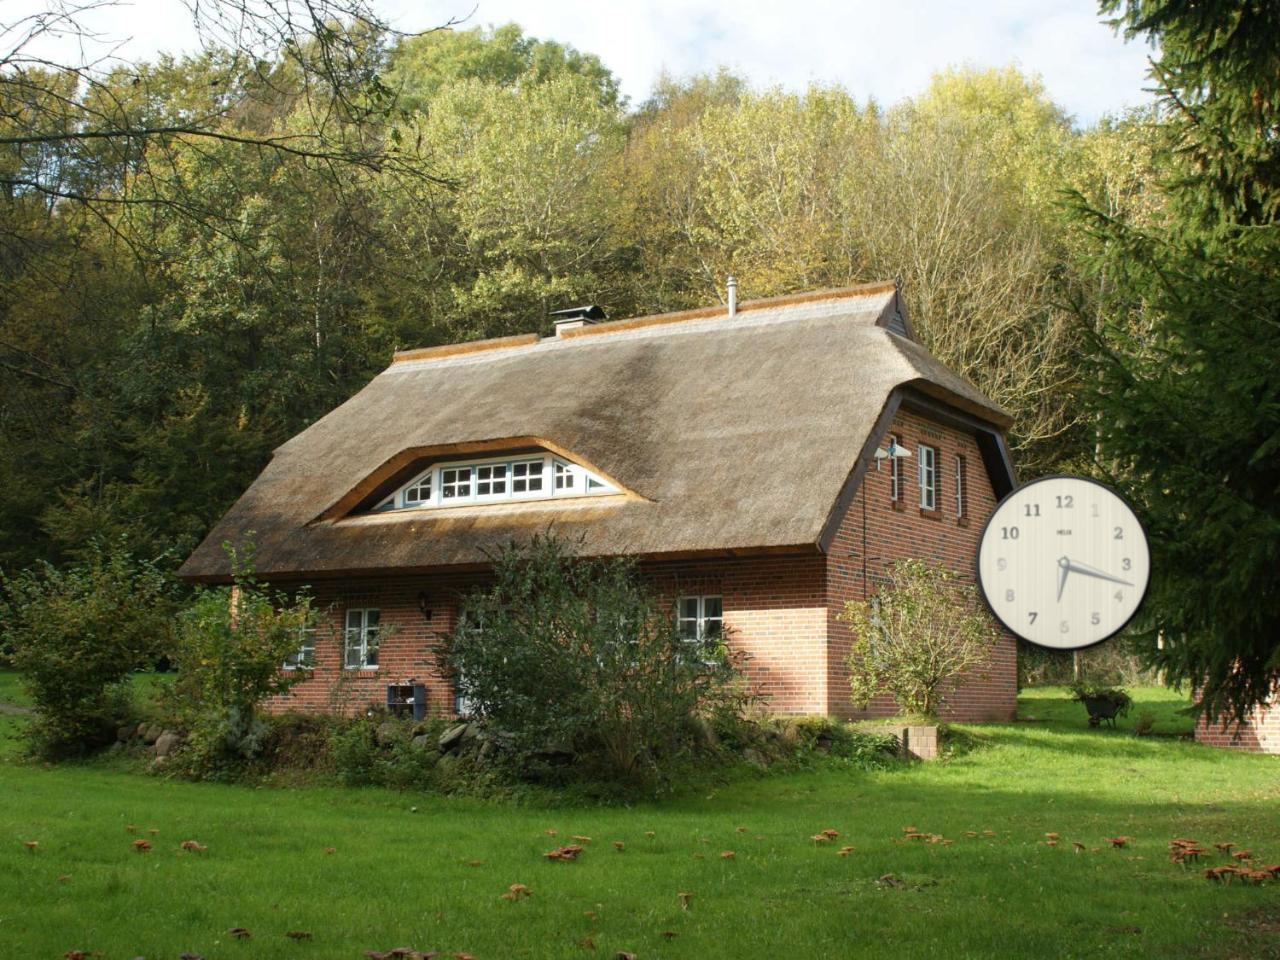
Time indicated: 6:18
